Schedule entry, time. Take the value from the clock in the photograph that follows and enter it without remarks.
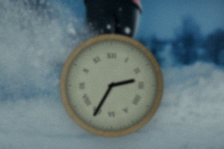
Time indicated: 2:35
